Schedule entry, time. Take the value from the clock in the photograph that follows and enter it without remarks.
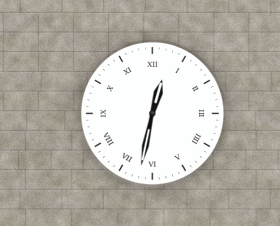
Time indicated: 12:32
